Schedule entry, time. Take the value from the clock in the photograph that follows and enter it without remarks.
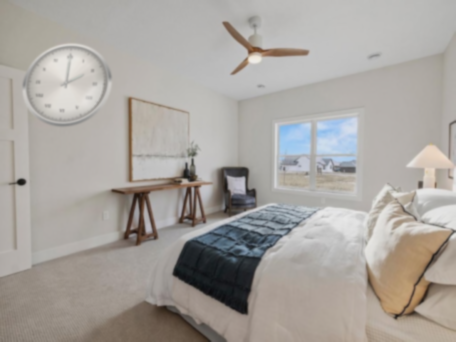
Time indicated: 2:00
